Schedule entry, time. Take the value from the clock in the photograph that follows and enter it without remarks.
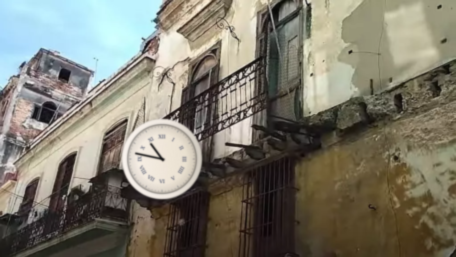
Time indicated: 10:47
